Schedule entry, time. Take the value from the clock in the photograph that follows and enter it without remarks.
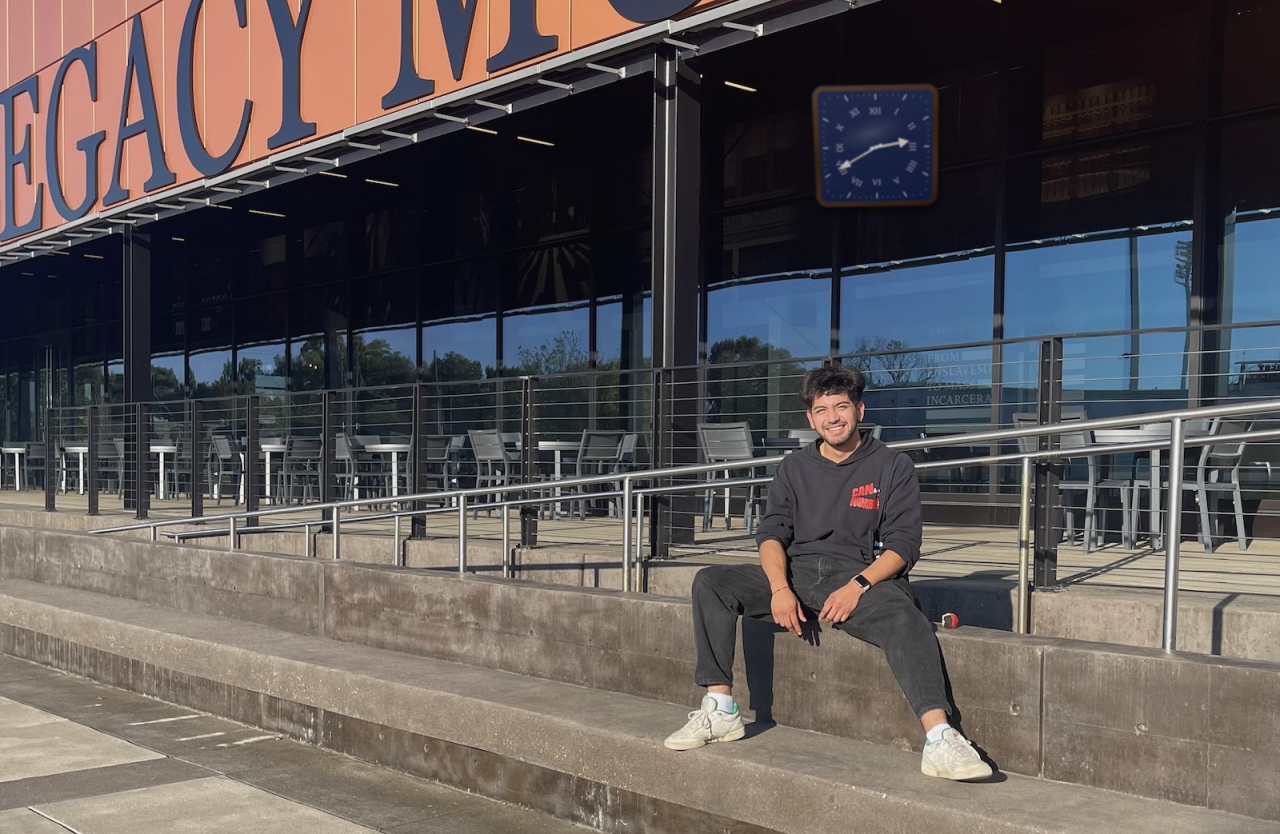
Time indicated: 2:40
